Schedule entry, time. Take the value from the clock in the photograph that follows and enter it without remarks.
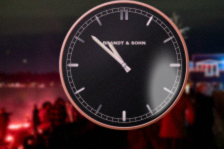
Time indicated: 10:52
